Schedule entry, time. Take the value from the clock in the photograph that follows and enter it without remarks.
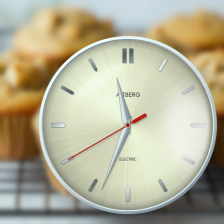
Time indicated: 11:33:40
